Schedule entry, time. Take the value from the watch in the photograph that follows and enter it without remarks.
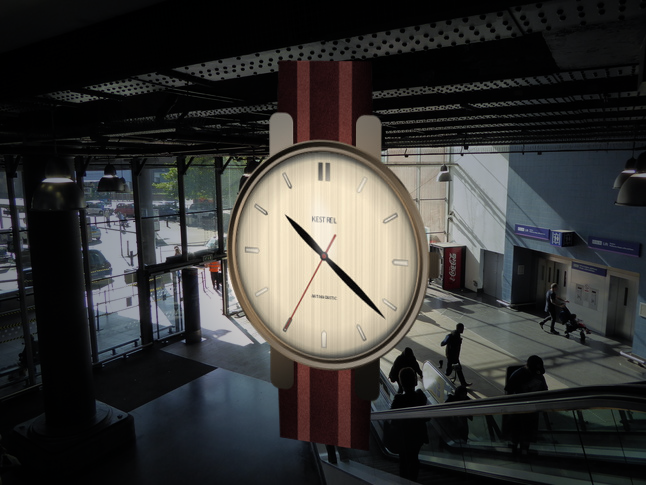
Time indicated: 10:21:35
